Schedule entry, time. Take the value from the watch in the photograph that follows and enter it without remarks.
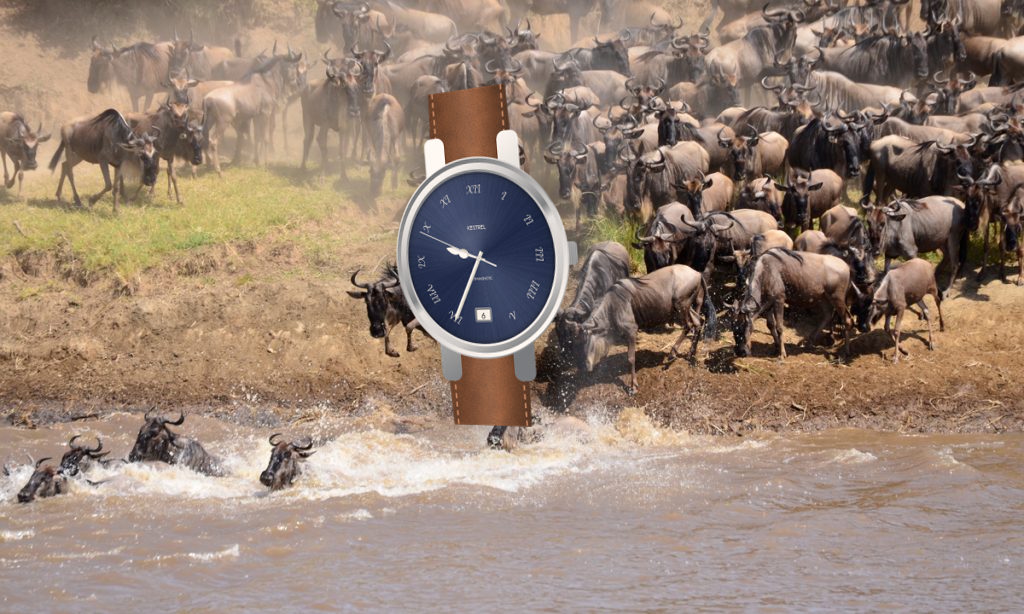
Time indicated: 9:34:49
